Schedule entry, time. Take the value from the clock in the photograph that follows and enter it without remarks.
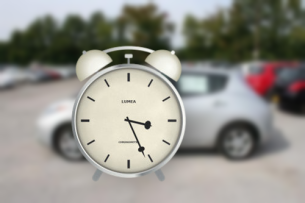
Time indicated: 3:26
